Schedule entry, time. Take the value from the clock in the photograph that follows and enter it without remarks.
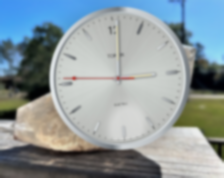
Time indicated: 3:00:46
